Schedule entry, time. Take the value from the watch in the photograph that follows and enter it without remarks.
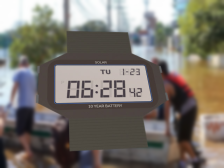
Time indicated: 6:28:42
